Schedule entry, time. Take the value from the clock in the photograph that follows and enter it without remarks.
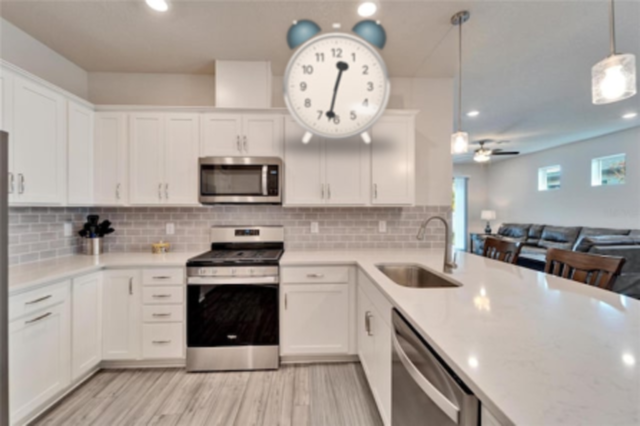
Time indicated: 12:32
